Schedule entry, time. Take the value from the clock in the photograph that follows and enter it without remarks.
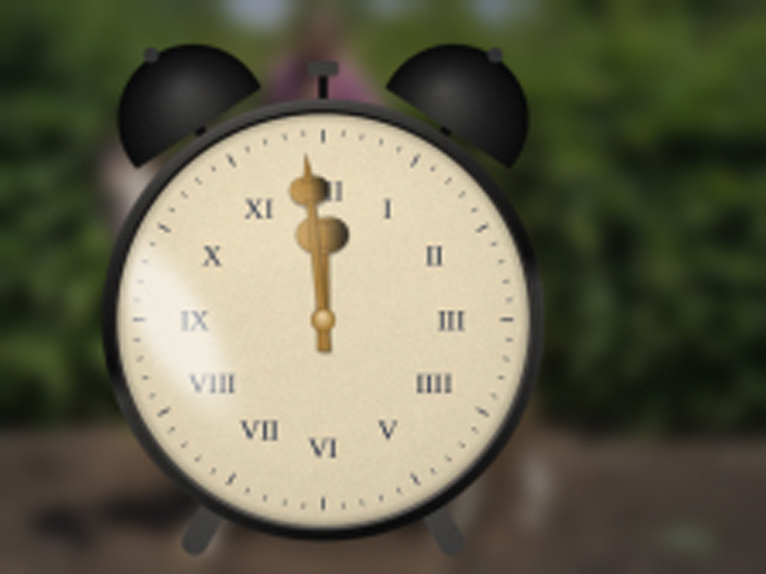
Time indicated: 11:59
